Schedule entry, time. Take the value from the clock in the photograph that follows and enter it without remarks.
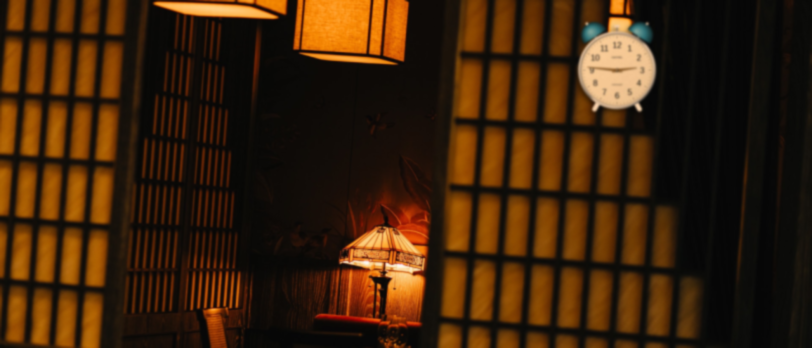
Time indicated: 2:46
